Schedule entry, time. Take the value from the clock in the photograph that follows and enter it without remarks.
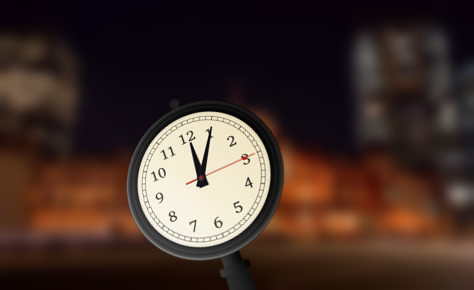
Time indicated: 12:05:15
